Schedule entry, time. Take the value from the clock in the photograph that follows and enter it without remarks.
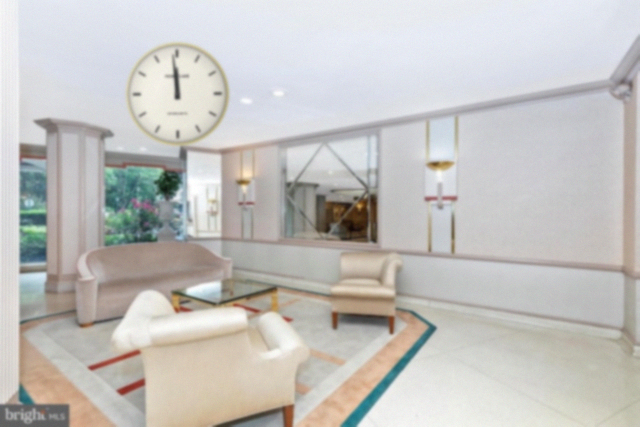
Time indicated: 11:59
